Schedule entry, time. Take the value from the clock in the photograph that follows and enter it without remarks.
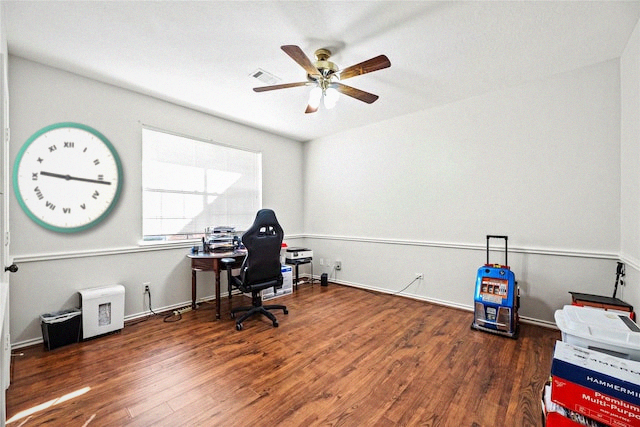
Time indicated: 9:16
